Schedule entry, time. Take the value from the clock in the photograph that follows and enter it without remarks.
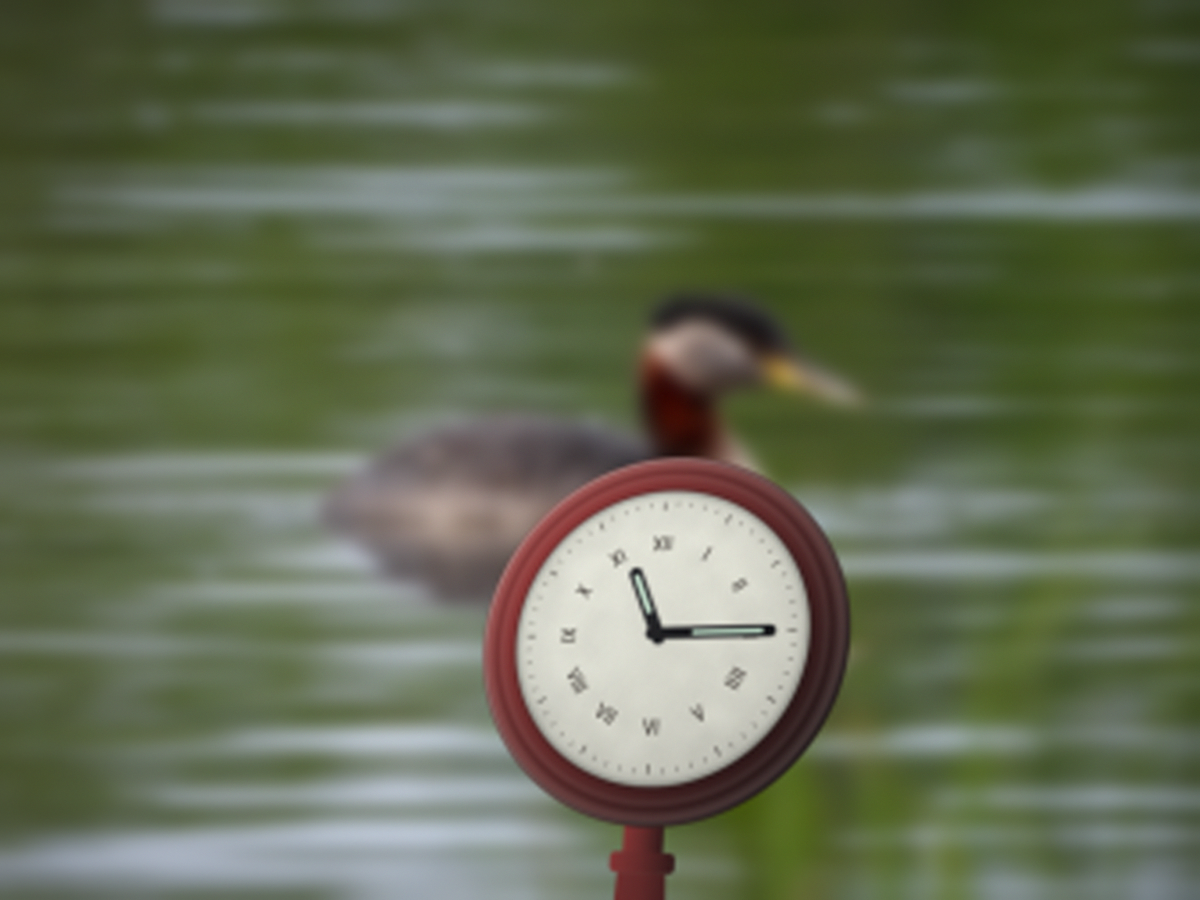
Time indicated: 11:15
